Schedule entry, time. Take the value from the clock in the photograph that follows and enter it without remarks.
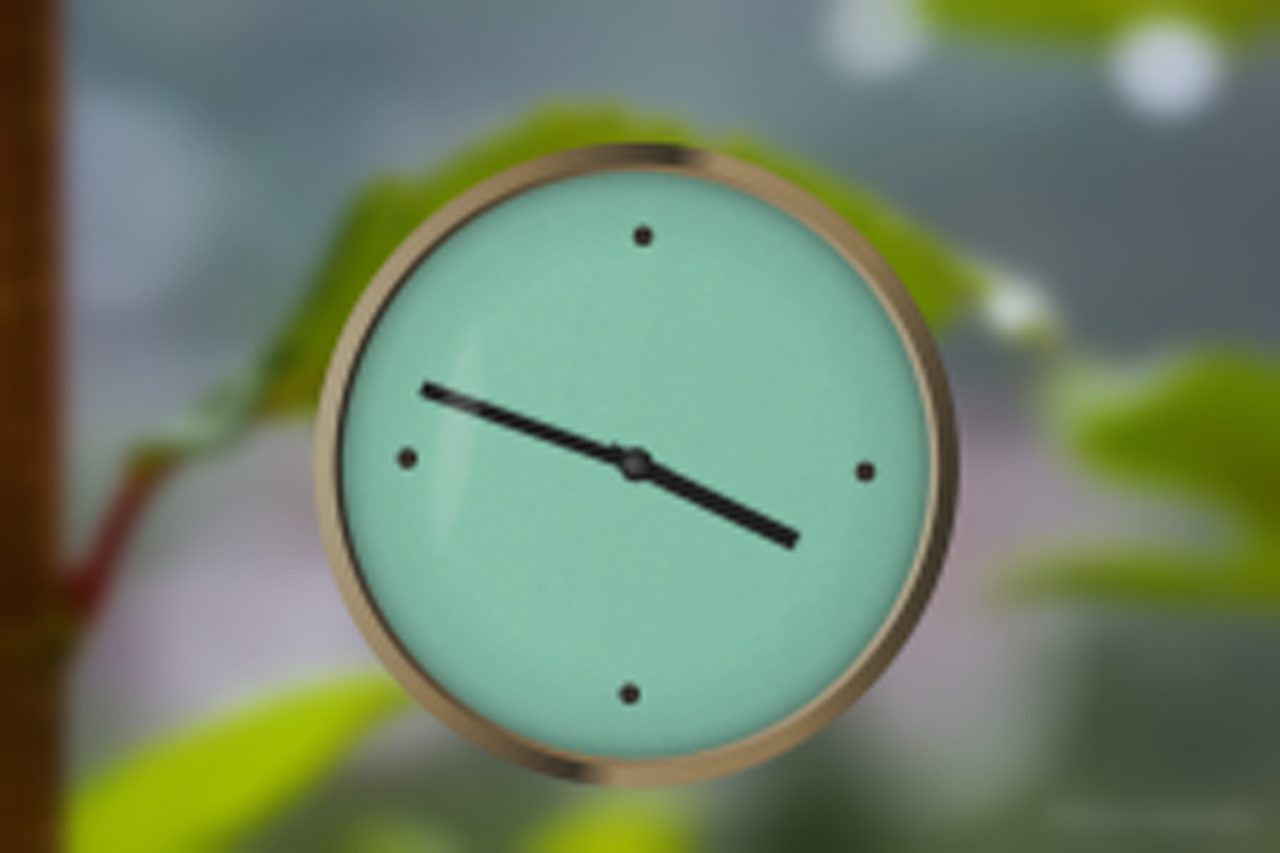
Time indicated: 3:48
